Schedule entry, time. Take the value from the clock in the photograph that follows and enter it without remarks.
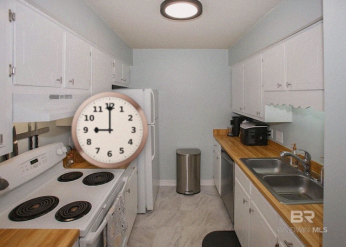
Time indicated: 9:00
